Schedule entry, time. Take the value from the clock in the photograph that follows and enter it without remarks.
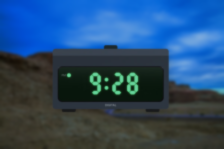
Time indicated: 9:28
